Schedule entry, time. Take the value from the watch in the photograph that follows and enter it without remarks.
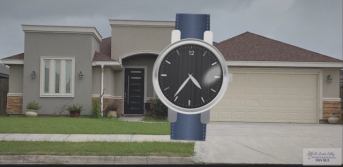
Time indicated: 4:36
